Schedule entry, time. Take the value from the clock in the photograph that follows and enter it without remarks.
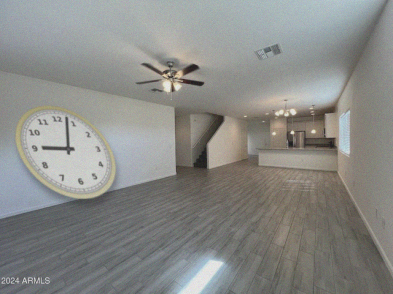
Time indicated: 9:03
